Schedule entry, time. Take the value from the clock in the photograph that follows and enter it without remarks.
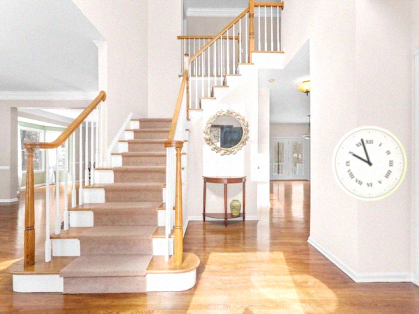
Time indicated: 9:57
